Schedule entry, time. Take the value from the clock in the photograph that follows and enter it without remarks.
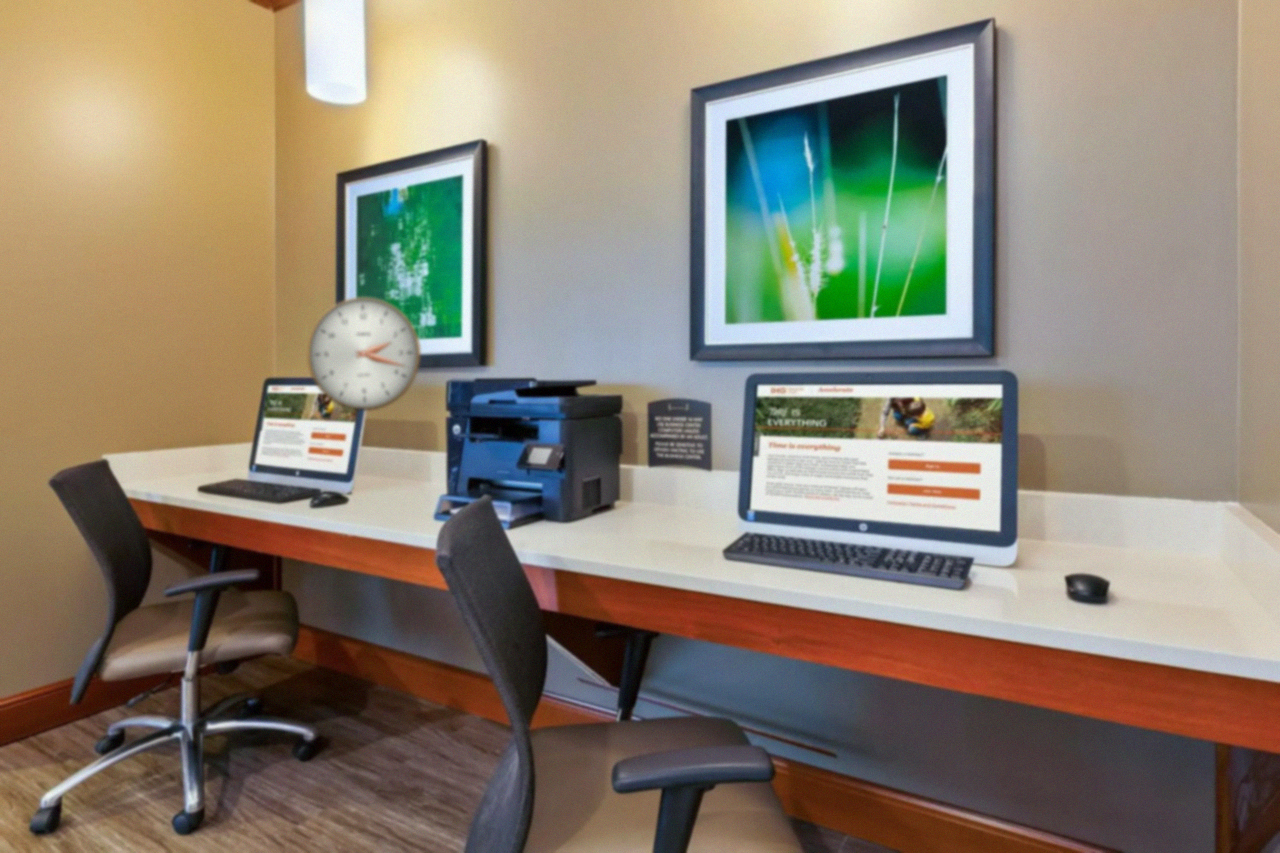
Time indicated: 2:18
